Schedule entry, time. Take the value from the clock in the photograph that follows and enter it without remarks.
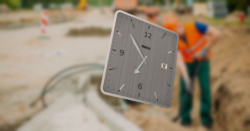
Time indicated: 6:53
